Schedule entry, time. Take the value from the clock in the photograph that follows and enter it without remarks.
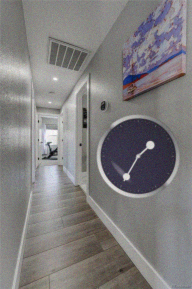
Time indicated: 1:35
